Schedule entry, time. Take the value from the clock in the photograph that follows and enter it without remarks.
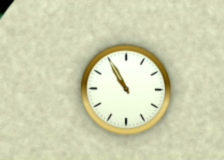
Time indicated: 10:55
